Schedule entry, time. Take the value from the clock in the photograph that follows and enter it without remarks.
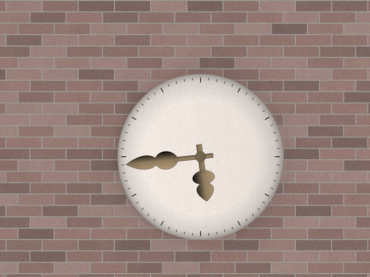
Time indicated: 5:44
